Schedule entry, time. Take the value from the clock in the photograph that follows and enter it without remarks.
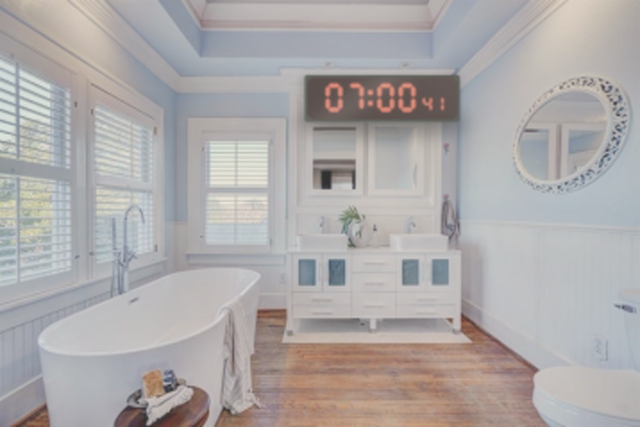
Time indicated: 7:00:41
